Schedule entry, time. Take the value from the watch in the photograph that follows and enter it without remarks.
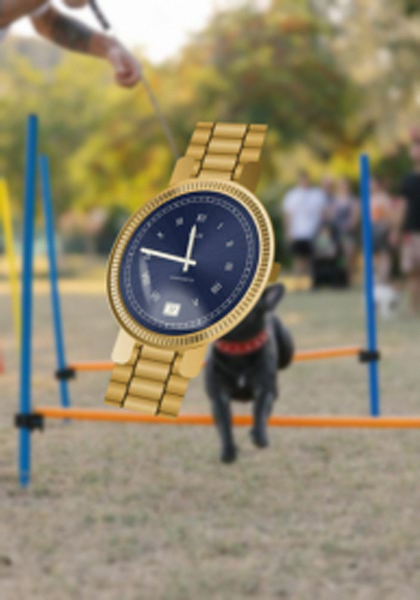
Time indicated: 11:46
